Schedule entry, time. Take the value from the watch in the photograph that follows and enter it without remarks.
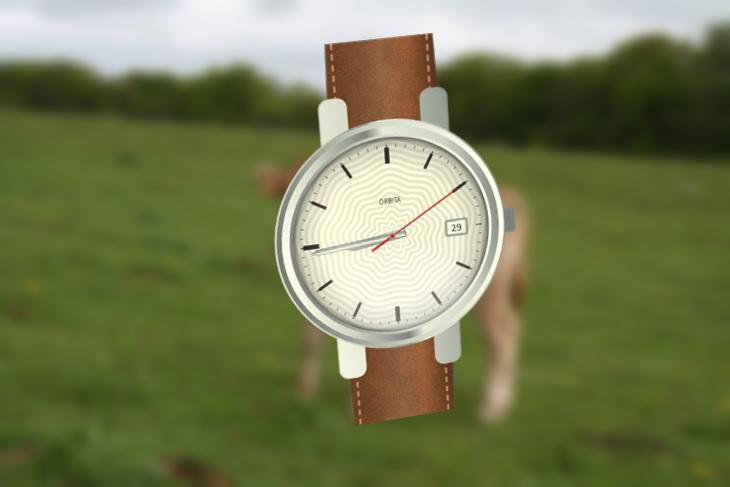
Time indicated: 8:44:10
